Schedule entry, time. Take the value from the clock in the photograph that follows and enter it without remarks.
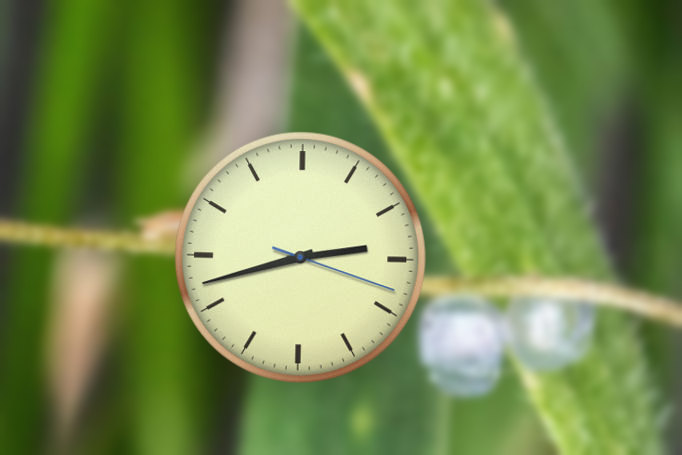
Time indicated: 2:42:18
